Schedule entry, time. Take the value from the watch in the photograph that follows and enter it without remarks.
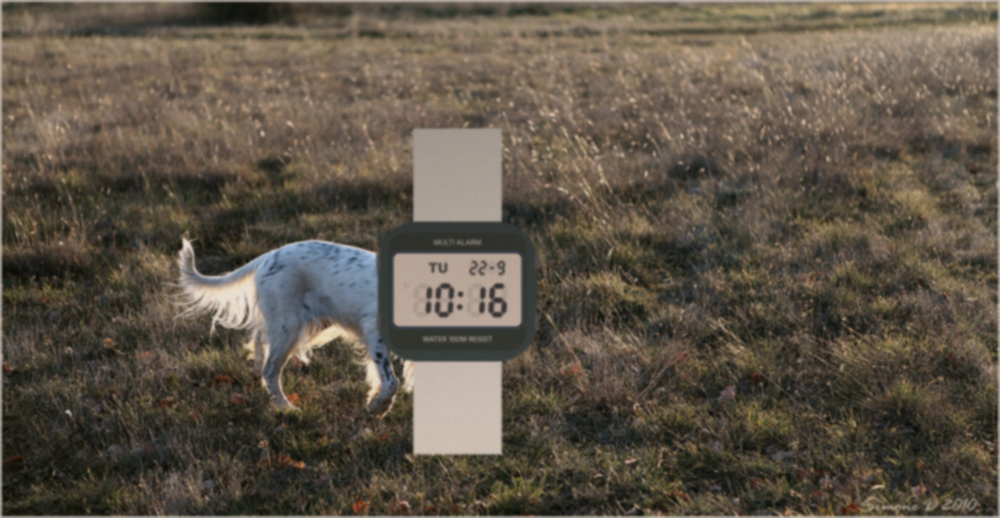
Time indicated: 10:16
